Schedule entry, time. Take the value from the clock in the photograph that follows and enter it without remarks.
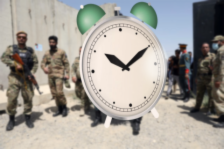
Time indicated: 10:10
